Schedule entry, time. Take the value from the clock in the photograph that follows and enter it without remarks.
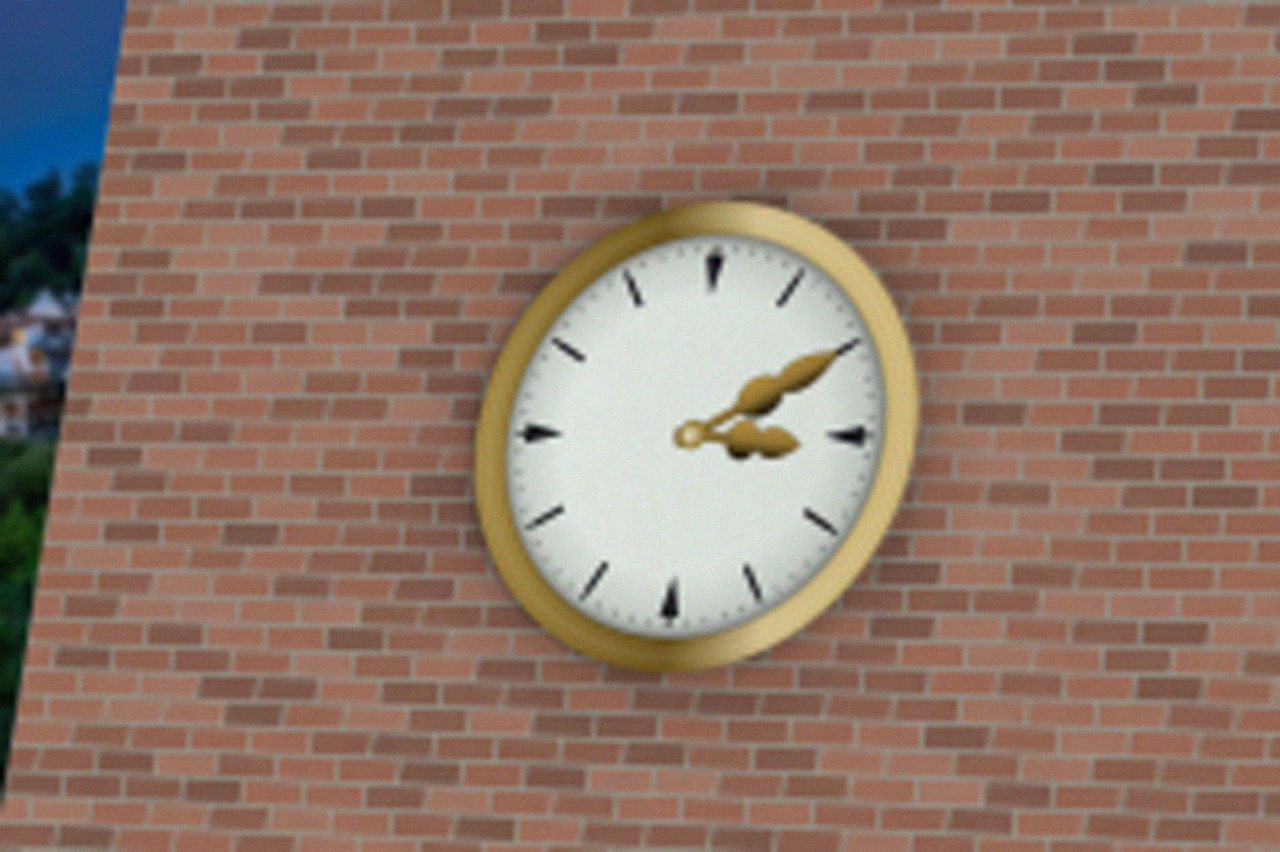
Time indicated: 3:10
